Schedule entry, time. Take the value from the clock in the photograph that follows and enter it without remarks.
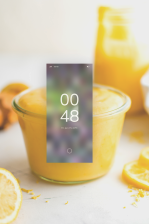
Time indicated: 0:48
